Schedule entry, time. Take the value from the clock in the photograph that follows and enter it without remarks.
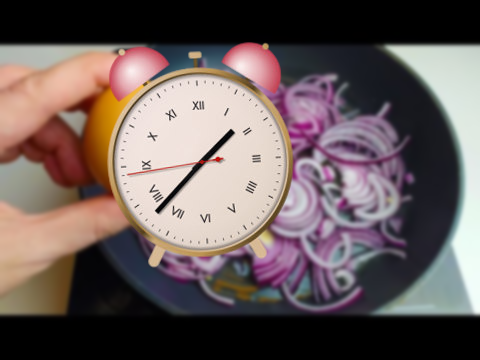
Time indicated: 1:37:44
